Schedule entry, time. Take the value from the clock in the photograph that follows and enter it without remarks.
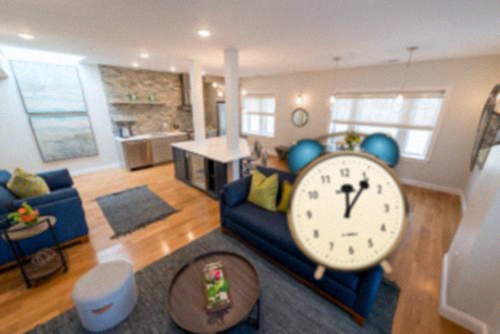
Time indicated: 12:06
